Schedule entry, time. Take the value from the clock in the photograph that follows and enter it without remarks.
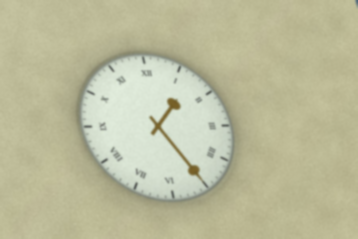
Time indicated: 1:25
